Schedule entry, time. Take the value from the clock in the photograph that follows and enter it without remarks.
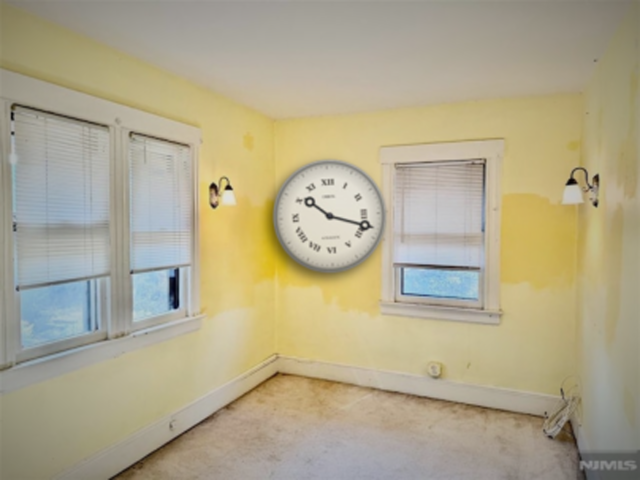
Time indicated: 10:18
